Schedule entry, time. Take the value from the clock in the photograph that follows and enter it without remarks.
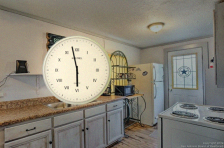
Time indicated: 5:58
